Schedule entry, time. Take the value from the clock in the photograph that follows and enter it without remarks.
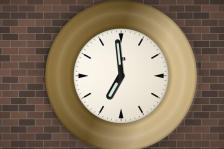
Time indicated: 6:59
